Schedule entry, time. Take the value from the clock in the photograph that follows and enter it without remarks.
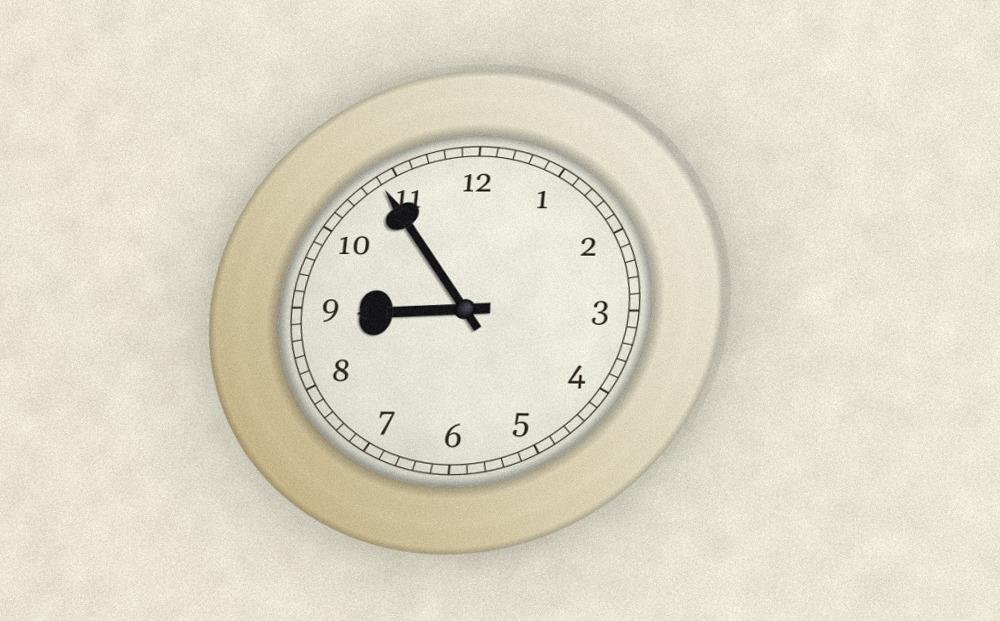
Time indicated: 8:54
